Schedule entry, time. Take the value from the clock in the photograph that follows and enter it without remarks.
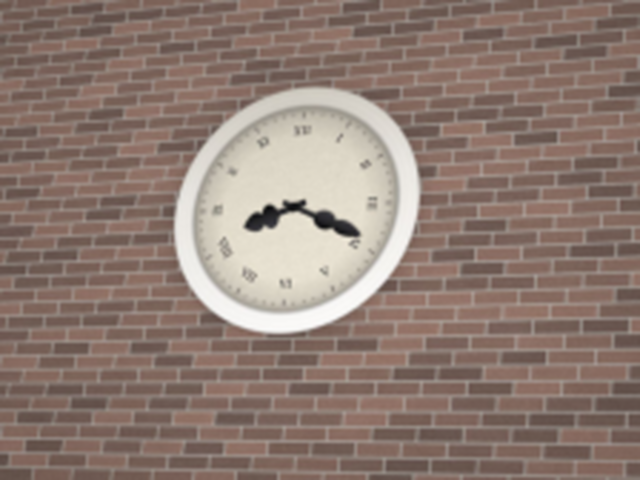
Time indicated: 8:19
